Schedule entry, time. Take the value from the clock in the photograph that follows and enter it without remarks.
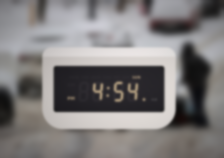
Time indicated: 4:54
